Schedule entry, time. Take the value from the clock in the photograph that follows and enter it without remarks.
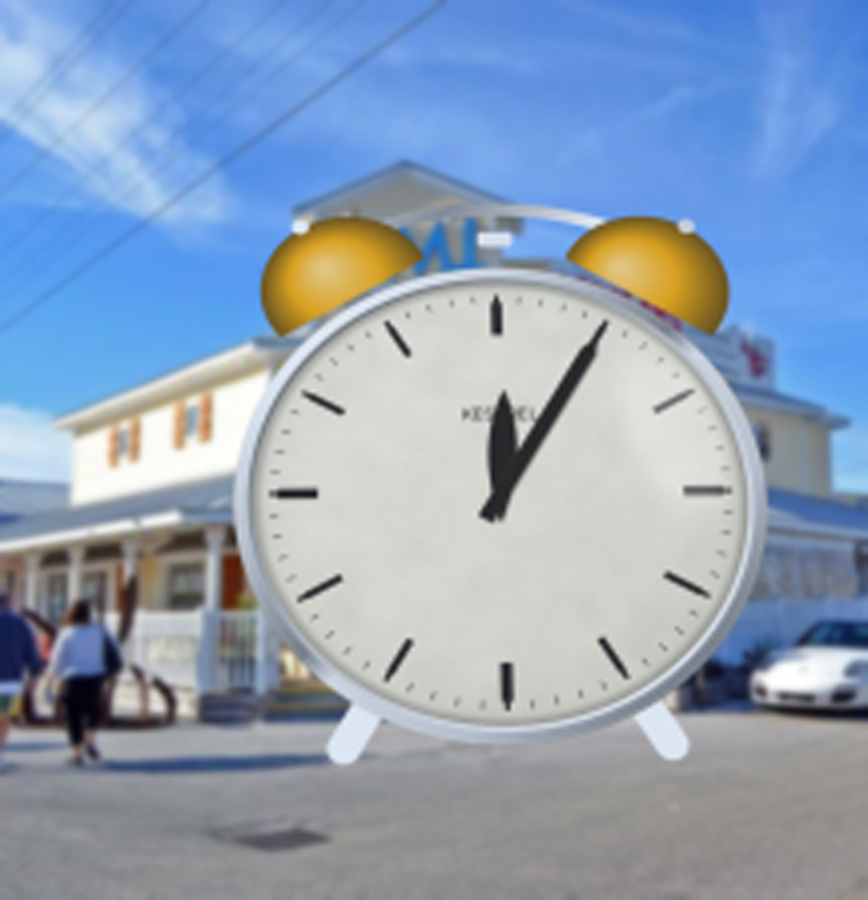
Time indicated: 12:05
